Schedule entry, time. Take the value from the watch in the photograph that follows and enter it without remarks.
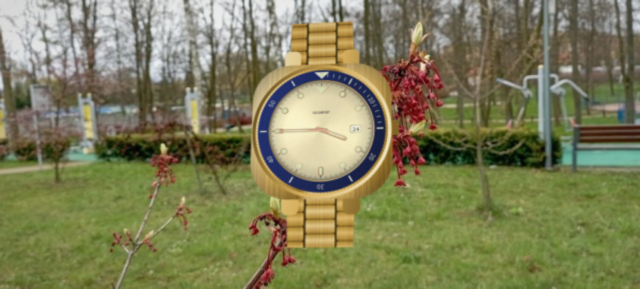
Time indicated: 3:45
